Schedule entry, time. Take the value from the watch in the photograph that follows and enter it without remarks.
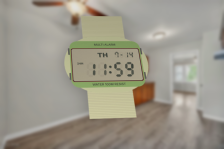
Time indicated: 11:59
